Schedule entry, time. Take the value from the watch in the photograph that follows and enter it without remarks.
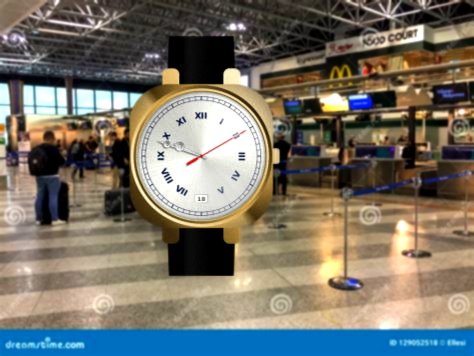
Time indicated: 9:48:10
